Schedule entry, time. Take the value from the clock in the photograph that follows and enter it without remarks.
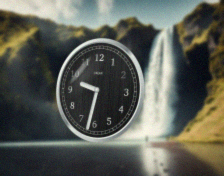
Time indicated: 9:32
